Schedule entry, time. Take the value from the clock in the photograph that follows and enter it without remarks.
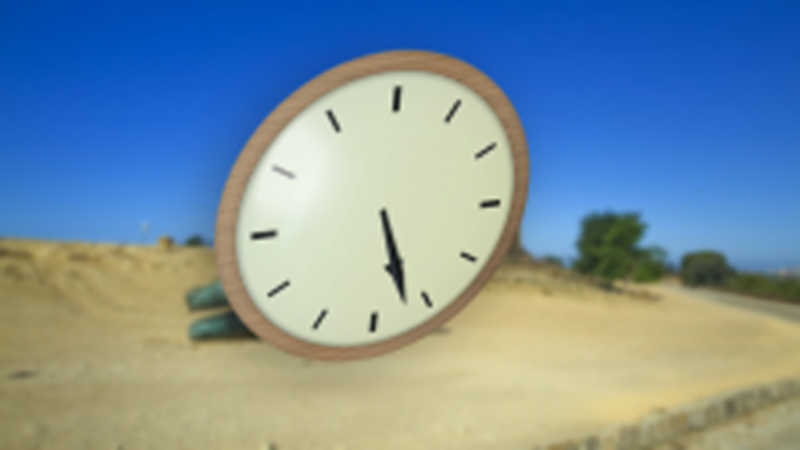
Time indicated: 5:27
